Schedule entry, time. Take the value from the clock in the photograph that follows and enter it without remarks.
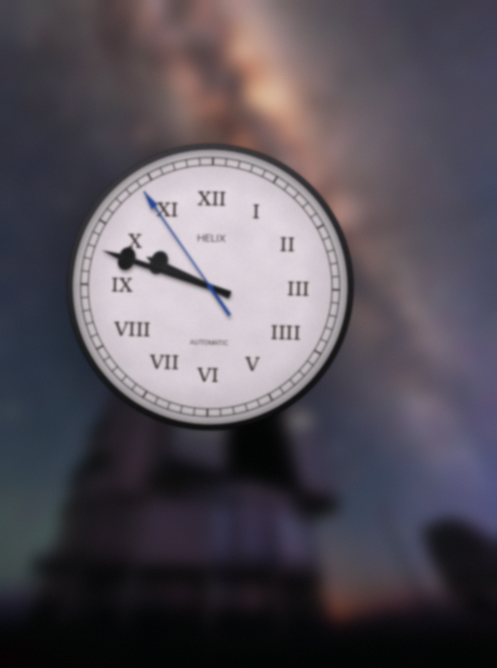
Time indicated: 9:47:54
